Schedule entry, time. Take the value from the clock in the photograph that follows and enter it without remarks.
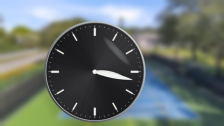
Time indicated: 3:17
